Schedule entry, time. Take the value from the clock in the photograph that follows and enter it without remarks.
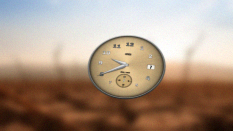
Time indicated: 9:40
